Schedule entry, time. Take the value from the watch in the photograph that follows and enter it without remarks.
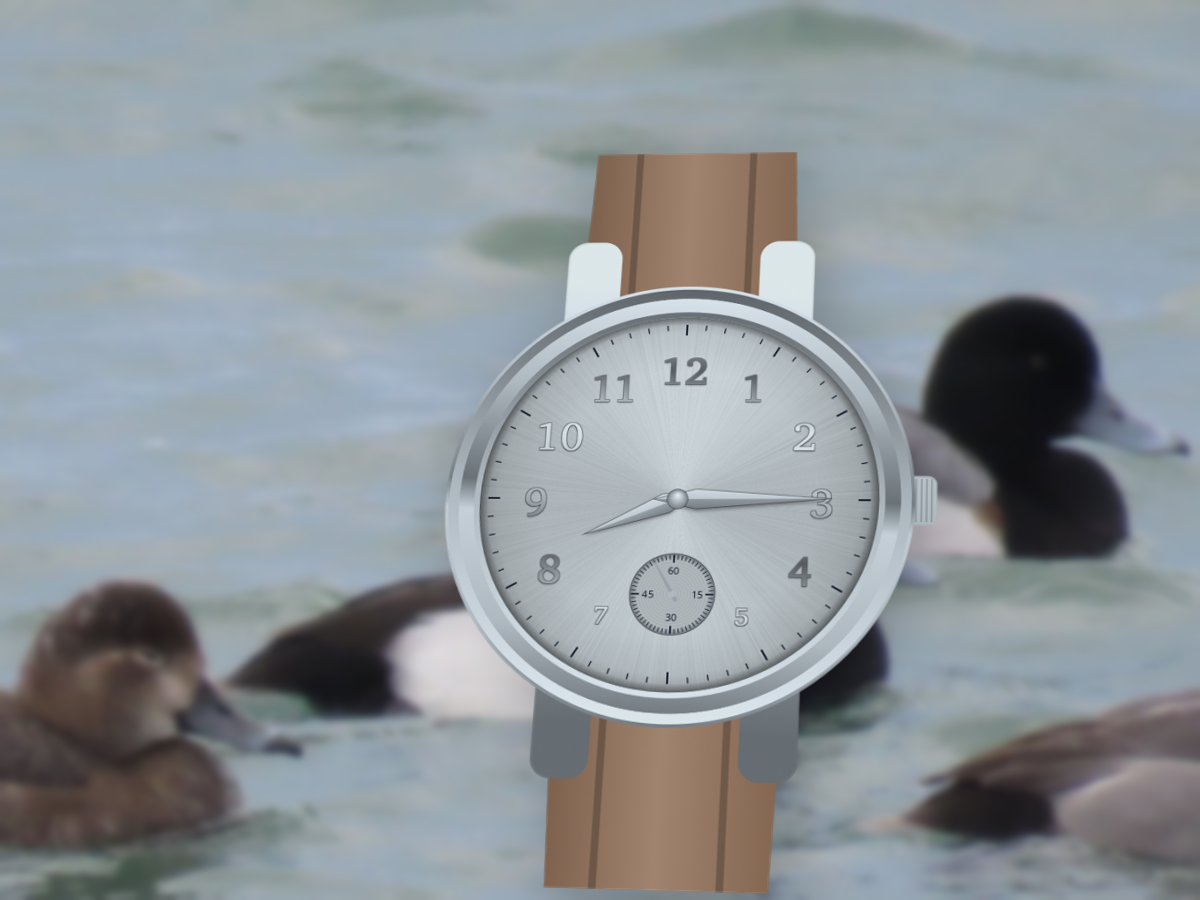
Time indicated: 8:14:55
